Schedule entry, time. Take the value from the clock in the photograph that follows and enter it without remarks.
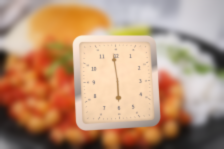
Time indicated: 5:59
